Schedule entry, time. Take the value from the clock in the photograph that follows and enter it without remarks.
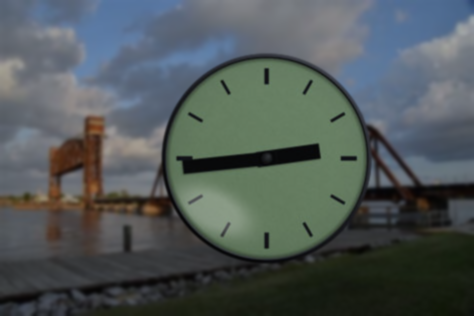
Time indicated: 2:44
